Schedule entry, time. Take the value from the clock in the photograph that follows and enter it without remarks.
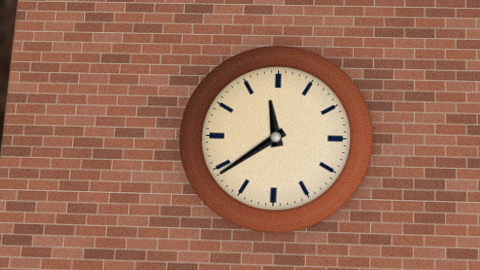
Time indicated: 11:39
